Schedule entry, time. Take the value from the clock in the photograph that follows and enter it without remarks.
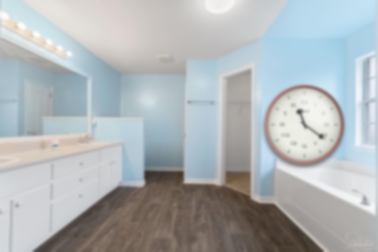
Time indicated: 11:21
